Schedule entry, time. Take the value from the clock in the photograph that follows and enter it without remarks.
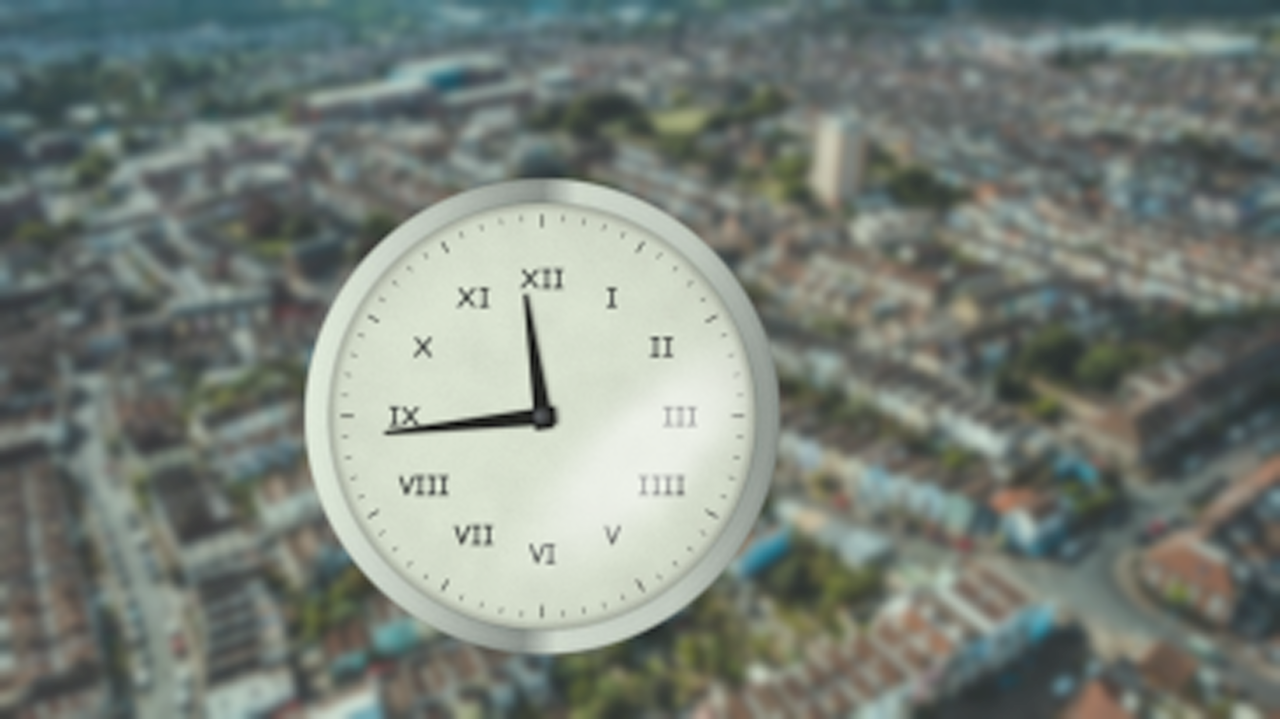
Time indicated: 11:44
